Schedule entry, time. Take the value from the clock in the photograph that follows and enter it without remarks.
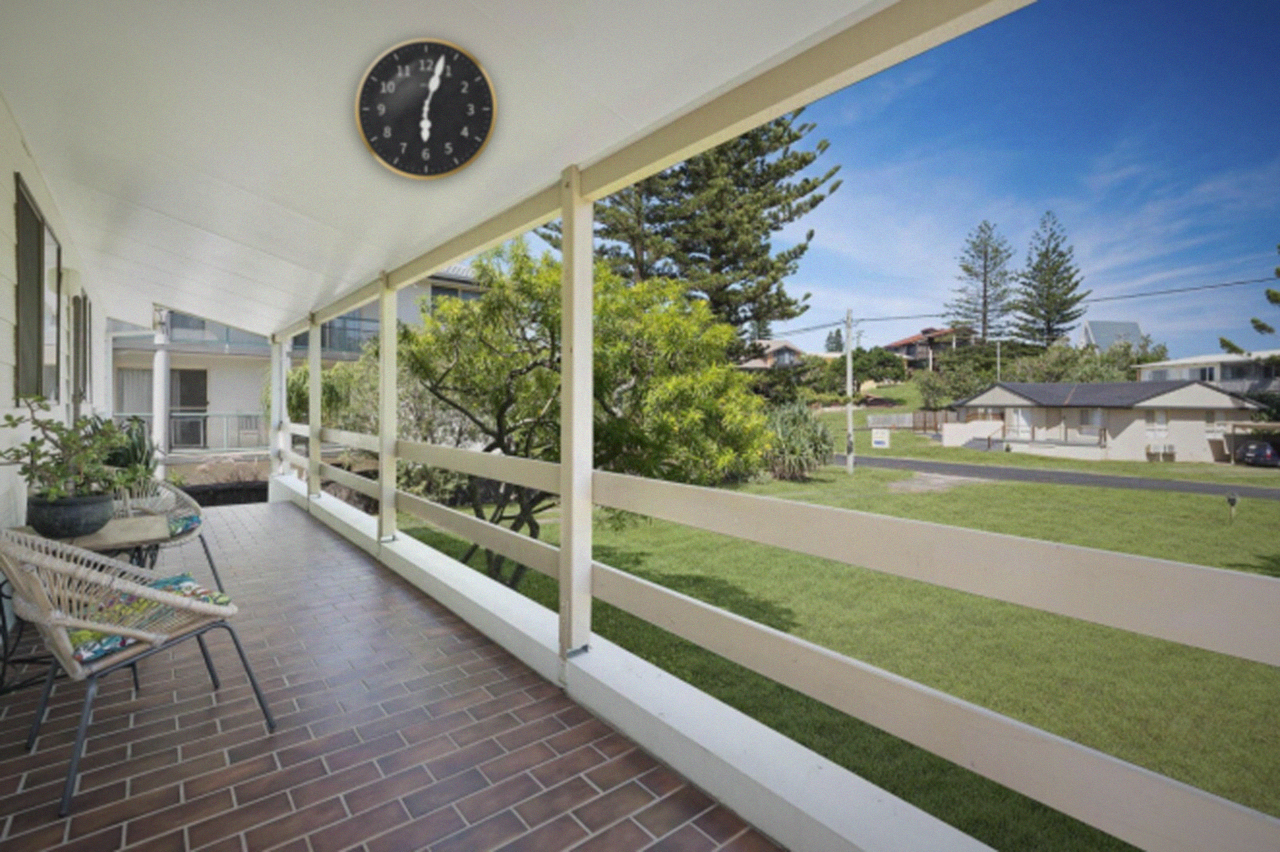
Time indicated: 6:03
